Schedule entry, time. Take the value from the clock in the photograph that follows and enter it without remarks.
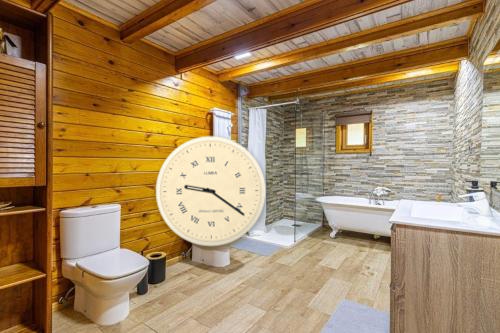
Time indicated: 9:21
